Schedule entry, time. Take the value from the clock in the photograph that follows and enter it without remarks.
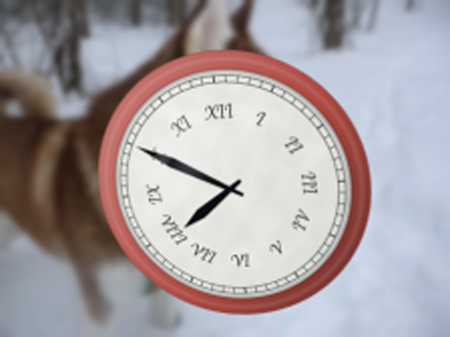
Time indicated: 7:50
